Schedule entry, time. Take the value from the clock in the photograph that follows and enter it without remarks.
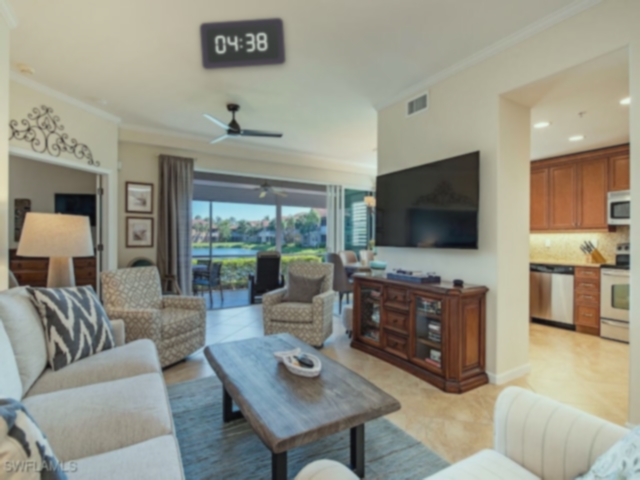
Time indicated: 4:38
